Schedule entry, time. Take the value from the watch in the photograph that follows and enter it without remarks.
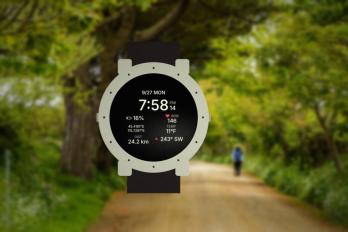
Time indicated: 7:58
